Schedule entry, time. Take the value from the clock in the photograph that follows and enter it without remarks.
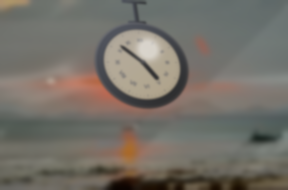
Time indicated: 4:52
